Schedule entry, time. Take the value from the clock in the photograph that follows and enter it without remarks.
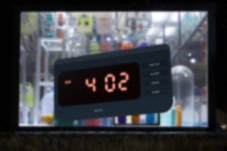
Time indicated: 4:02
